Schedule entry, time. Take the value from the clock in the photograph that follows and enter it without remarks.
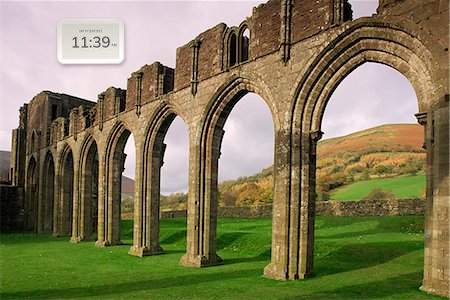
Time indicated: 11:39
